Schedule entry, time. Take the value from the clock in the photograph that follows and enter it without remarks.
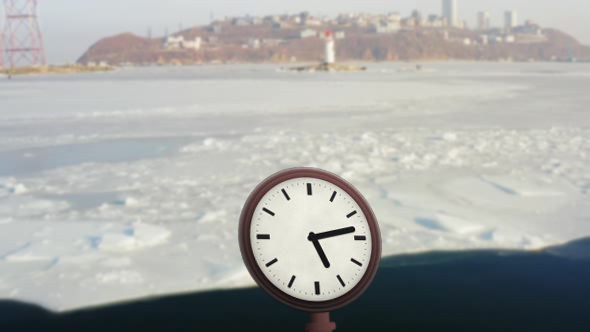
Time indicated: 5:13
